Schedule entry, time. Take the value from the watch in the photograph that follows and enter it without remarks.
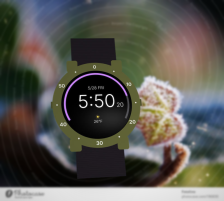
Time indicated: 5:50
